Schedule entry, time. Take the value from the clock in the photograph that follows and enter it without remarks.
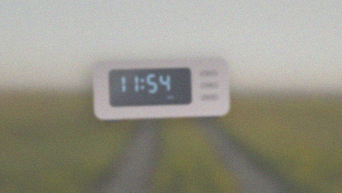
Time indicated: 11:54
